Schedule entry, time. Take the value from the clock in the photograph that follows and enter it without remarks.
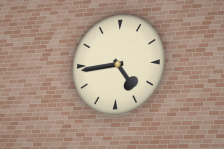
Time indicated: 4:44
